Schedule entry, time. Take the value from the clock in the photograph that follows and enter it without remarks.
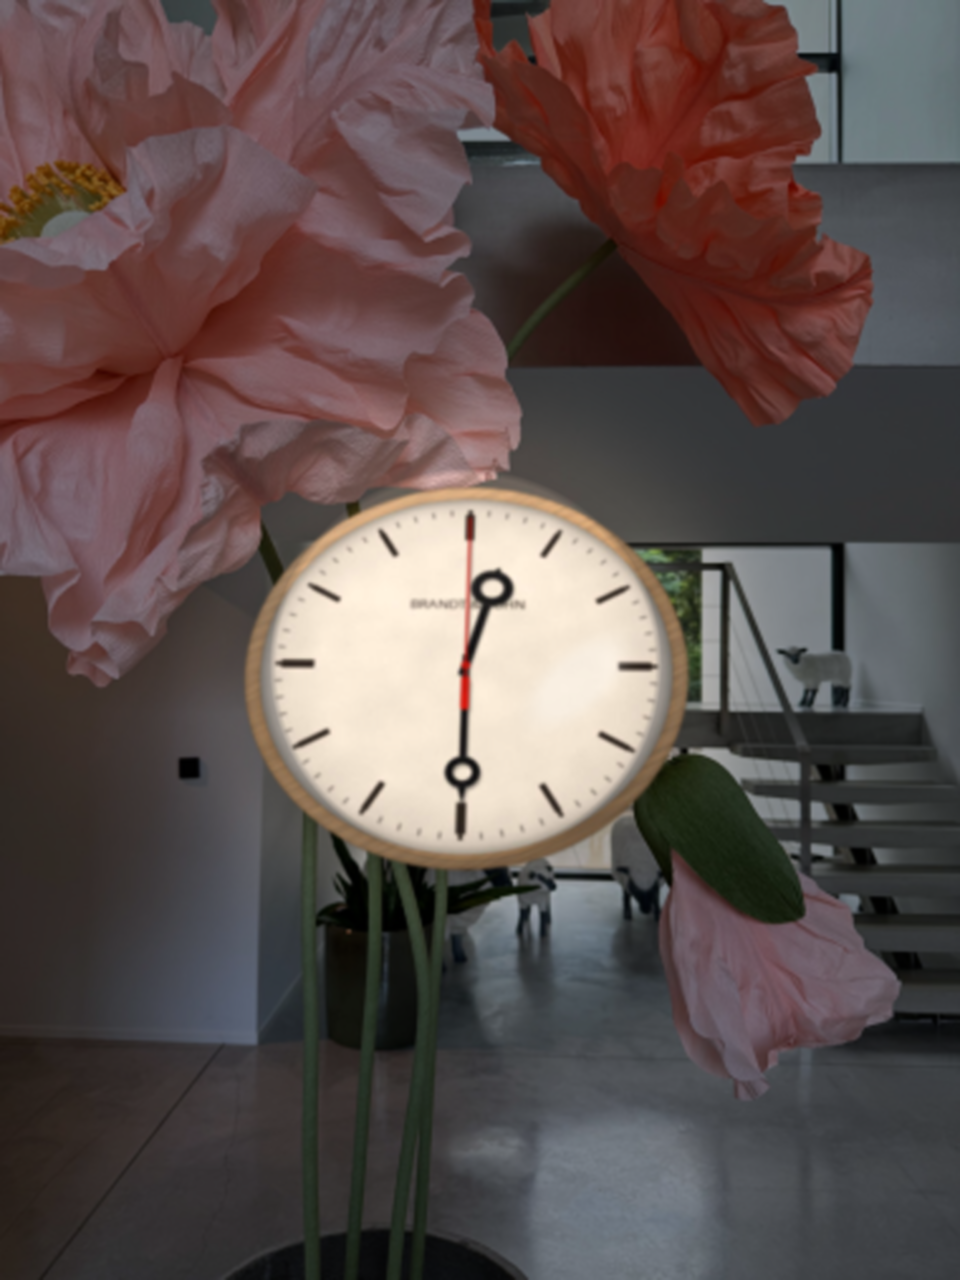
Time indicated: 12:30:00
